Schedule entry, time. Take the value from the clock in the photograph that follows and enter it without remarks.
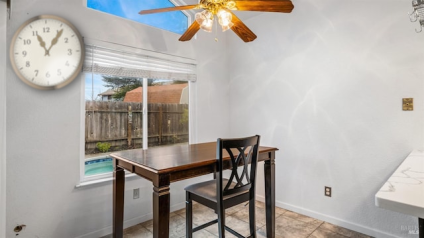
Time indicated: 11:06
